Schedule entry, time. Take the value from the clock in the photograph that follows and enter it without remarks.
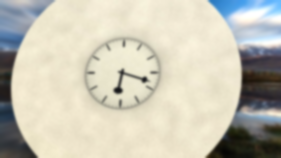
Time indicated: 6:18
